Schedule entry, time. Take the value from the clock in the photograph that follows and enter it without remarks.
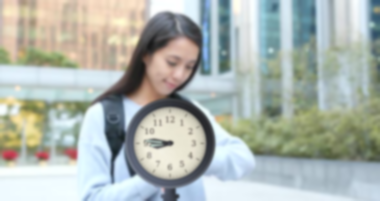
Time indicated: 8:46
